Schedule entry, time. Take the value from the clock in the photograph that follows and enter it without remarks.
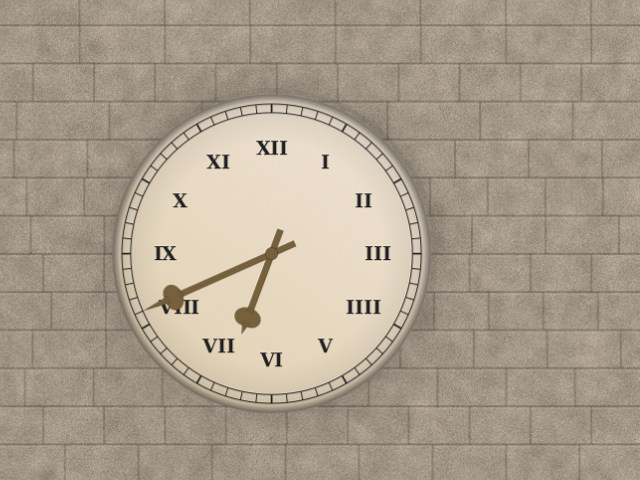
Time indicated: 6:41
